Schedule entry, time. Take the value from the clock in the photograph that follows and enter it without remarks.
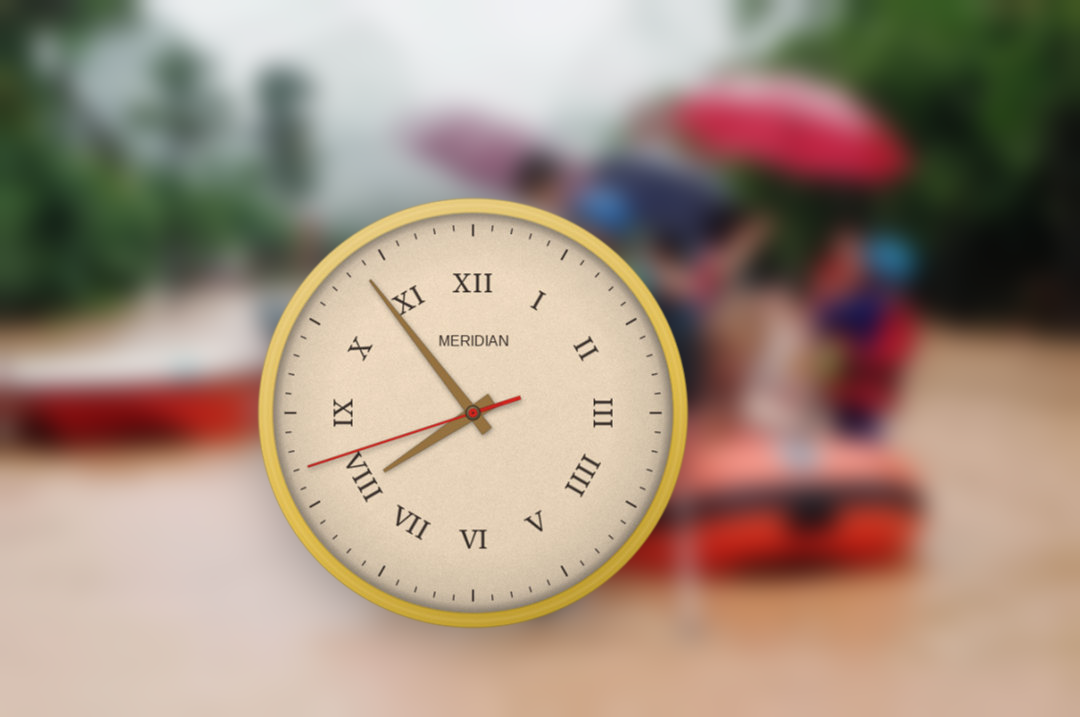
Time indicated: 7:53:42
